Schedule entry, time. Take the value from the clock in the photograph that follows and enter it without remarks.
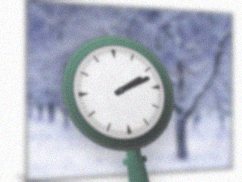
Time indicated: 2:12
